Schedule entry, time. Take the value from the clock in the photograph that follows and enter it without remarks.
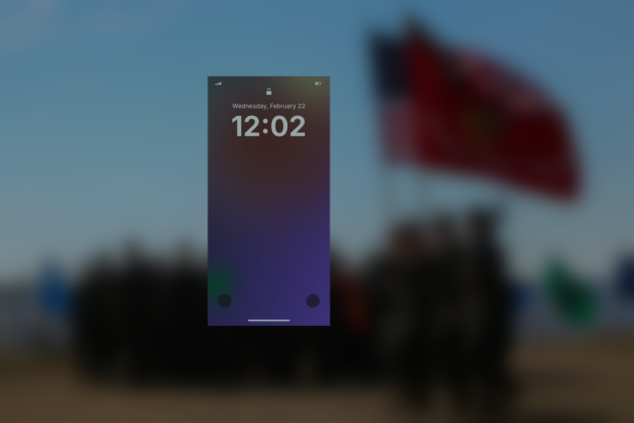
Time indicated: 12:02
